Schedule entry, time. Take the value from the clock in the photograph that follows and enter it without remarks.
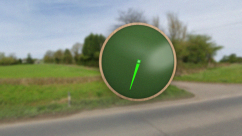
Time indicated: 6:33
